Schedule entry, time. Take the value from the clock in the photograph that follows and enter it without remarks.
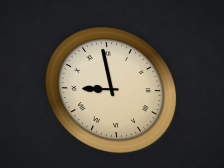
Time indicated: 8:59
